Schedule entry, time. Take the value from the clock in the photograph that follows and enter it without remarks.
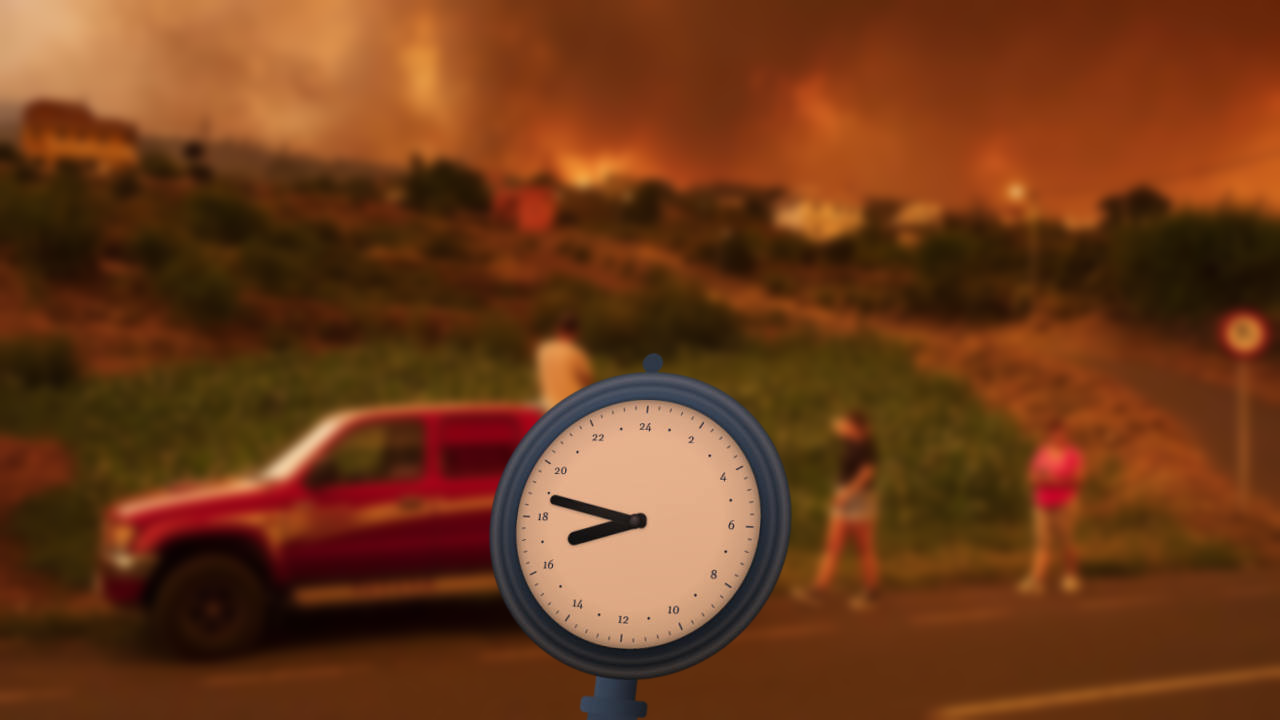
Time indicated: 16:47
